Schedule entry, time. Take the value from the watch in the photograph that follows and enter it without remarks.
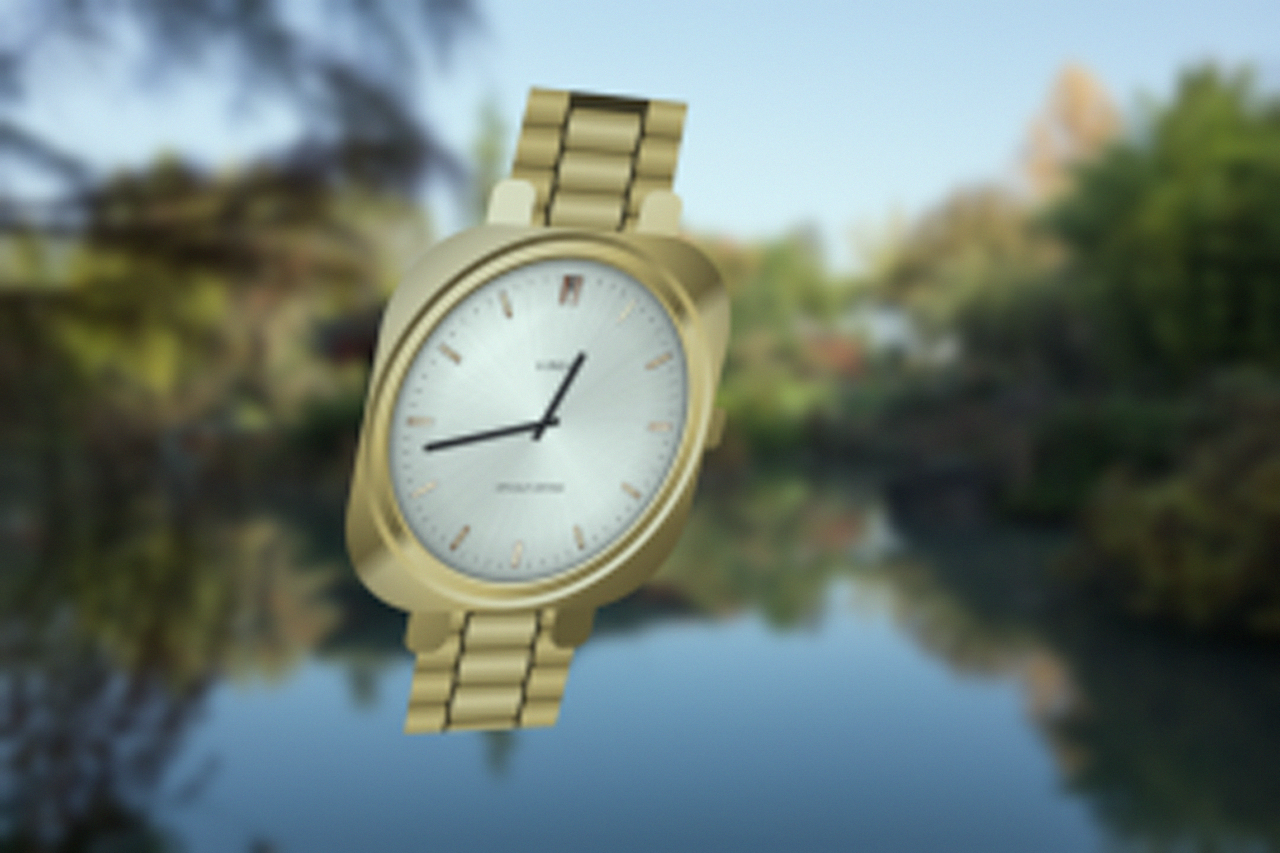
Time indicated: 12:43
